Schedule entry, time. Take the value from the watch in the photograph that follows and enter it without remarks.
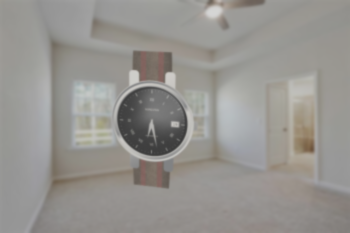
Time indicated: 6:28
